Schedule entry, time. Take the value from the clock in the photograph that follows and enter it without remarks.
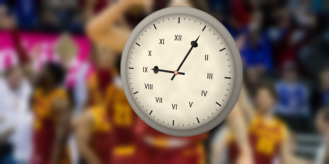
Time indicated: 9:05
